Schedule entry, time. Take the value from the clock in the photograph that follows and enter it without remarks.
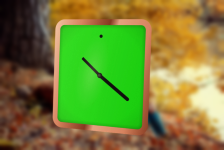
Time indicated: 10:21
